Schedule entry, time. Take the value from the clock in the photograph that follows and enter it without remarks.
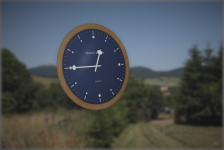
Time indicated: 12:45
